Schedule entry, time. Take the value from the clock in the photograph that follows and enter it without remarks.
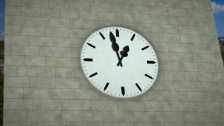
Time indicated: 12:58
